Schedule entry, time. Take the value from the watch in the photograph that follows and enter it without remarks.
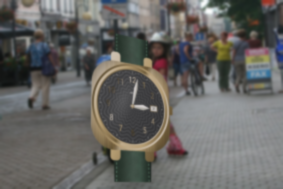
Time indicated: 3:02
